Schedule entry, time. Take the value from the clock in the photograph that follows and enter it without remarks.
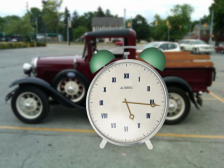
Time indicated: 5:16
